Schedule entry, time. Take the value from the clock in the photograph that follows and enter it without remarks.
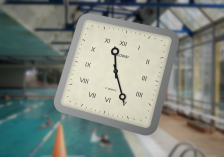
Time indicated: 11:25
